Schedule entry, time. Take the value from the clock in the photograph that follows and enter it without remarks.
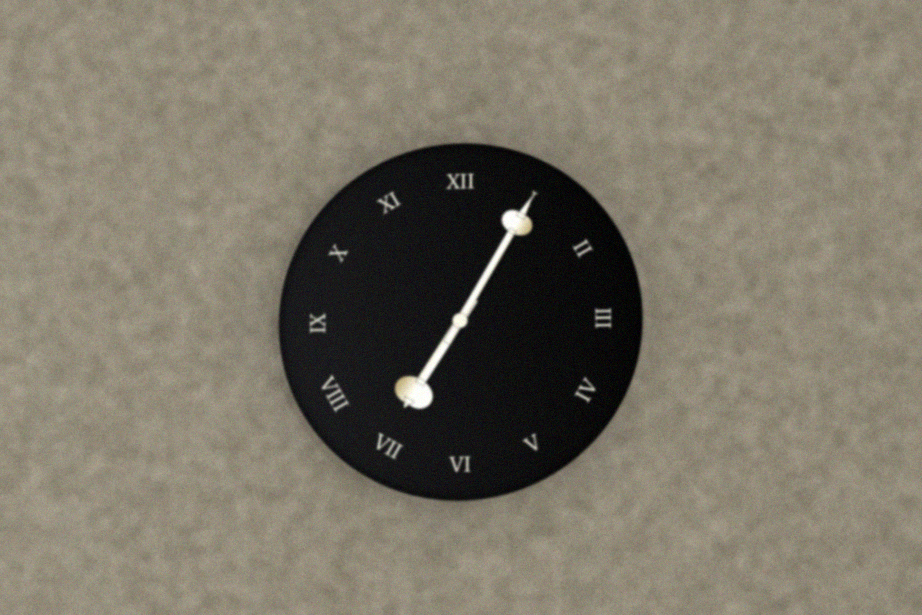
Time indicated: 7:05
